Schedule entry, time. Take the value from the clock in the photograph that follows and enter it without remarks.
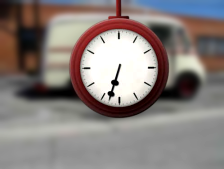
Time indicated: 6:33
